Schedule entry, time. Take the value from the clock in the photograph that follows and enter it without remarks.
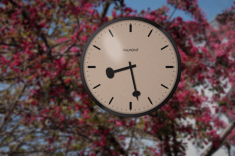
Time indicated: 8:28
